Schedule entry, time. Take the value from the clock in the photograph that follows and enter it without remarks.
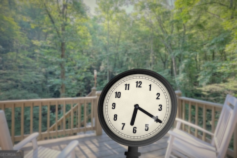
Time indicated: 6:20
